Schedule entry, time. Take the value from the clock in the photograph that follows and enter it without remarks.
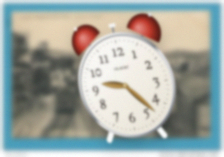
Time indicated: 9:23
